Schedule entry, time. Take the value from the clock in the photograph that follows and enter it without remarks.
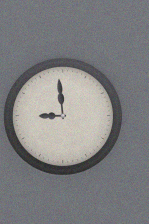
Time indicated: 8:59
